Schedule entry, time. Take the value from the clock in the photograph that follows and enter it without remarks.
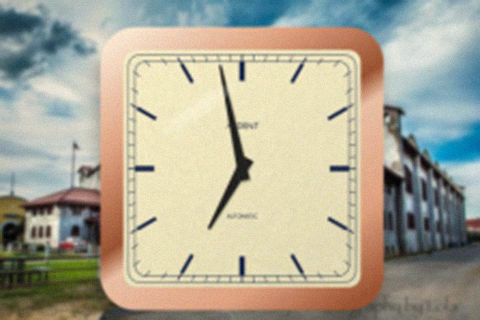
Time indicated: 6:58
